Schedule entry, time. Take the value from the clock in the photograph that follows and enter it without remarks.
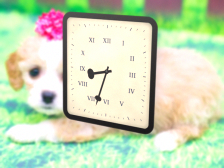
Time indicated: 8:33
